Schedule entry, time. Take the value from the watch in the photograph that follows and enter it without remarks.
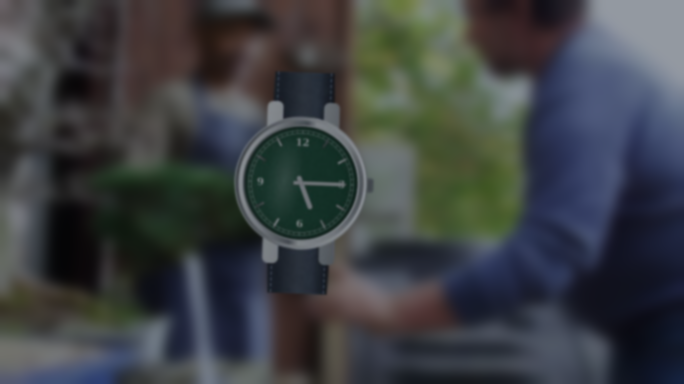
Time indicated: 5:15
